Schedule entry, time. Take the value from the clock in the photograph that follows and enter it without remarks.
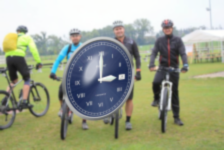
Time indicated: 3:00
